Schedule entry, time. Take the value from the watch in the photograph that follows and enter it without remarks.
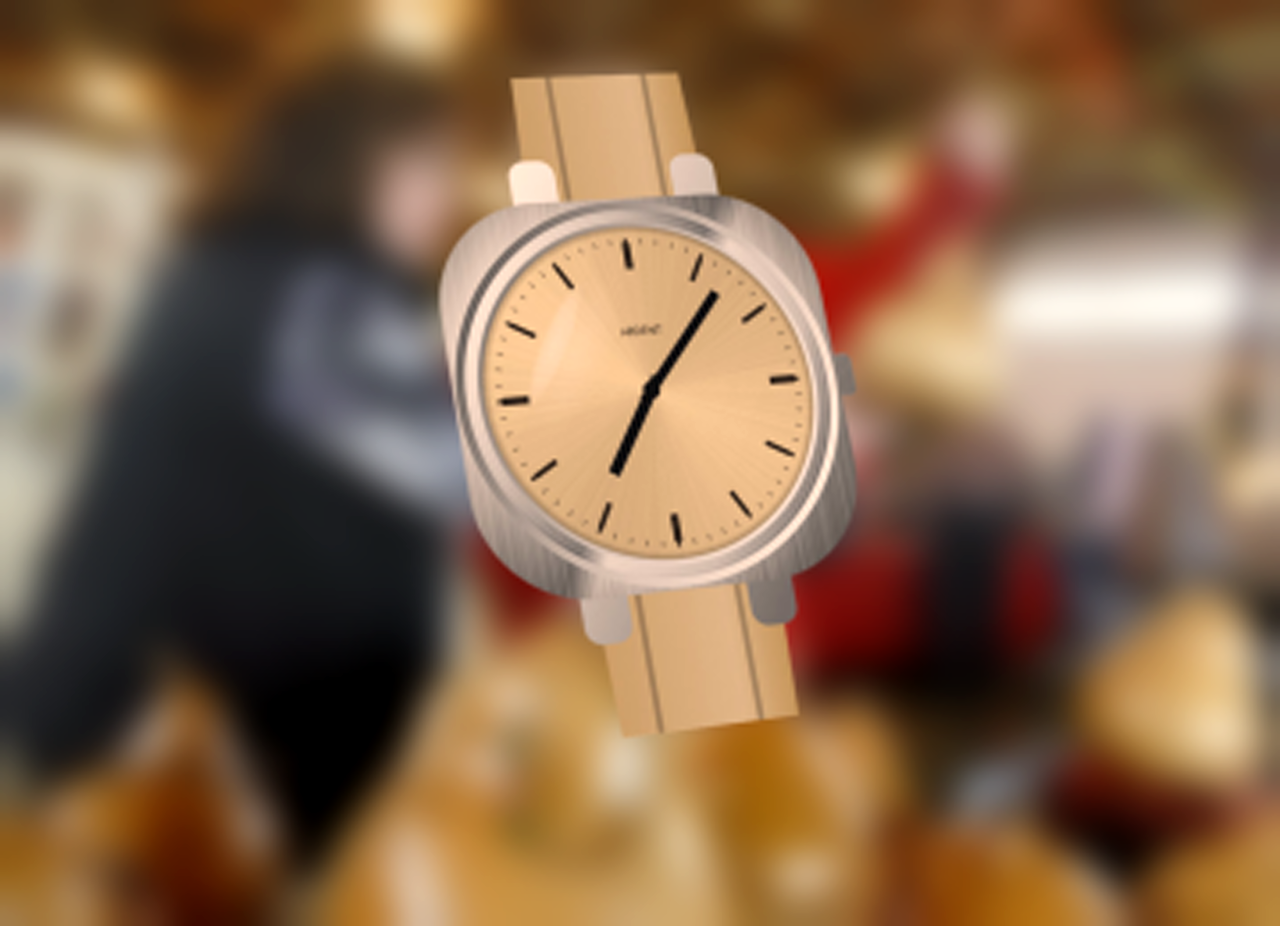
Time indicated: 7:07
